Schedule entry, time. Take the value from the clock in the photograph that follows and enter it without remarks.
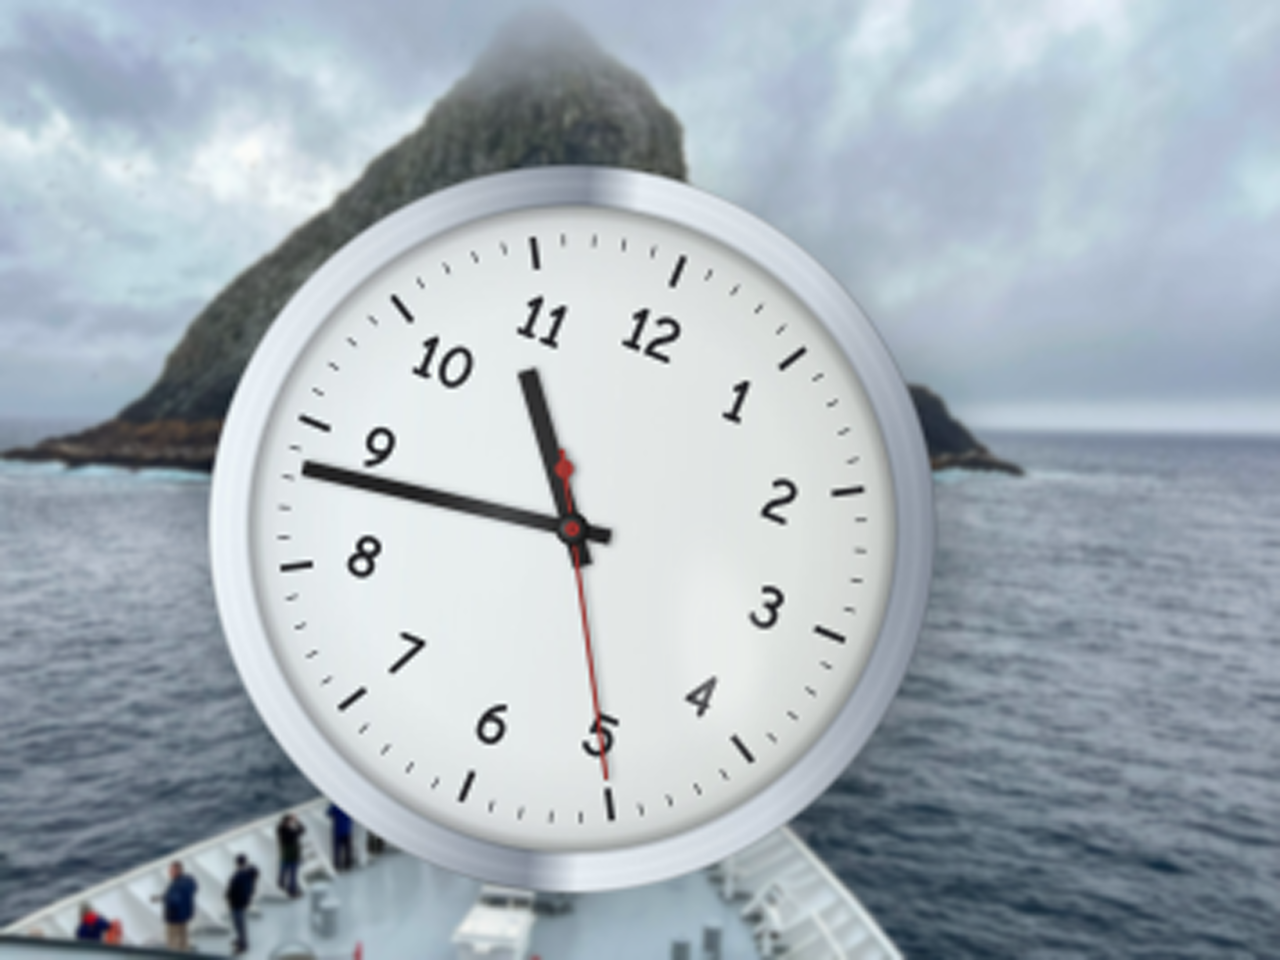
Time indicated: 10:43:25
